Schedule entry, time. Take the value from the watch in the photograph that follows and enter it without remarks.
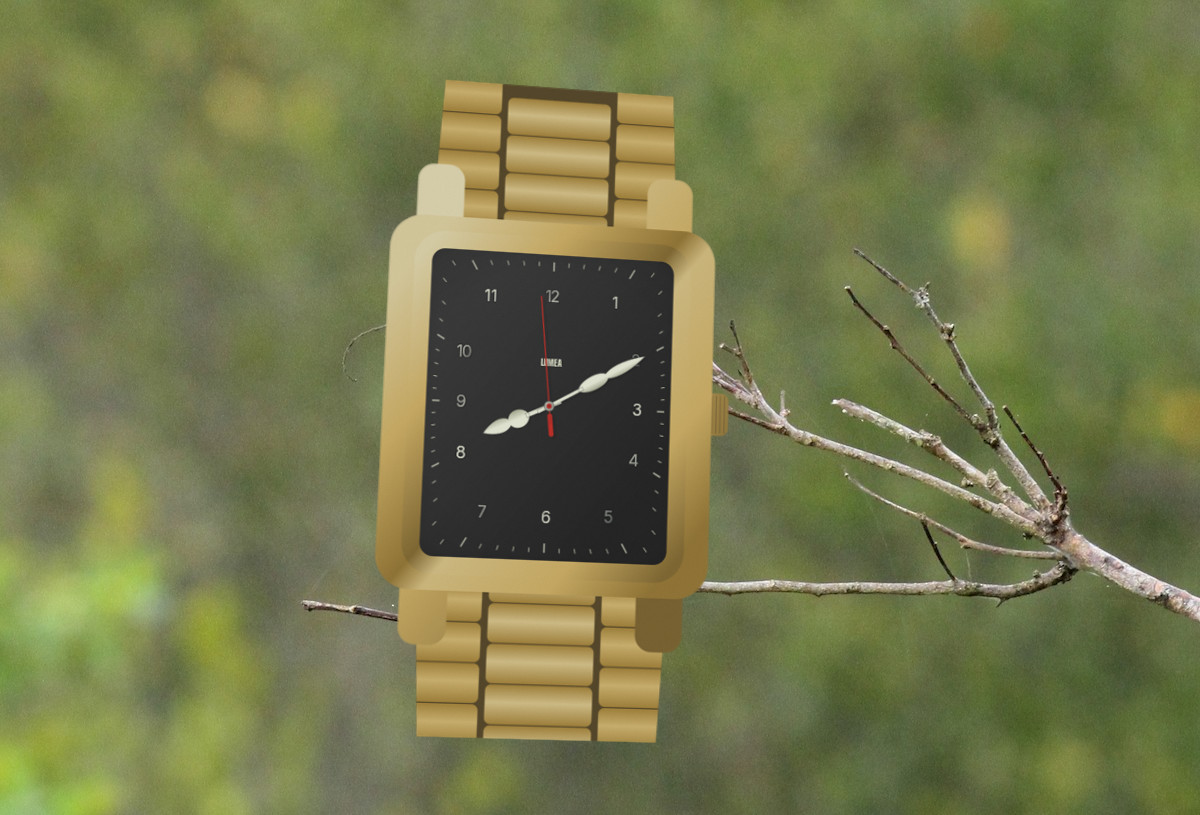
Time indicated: 8:09:59
